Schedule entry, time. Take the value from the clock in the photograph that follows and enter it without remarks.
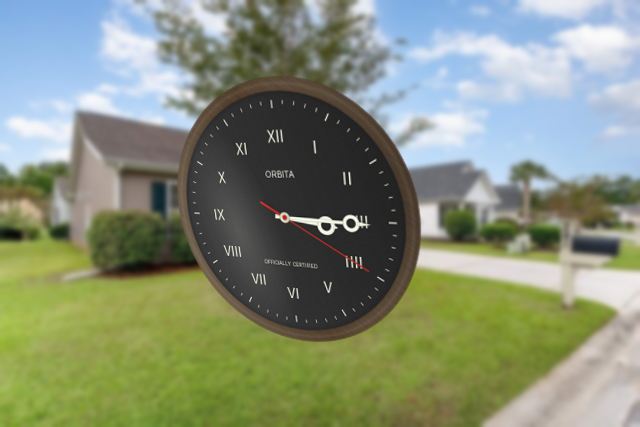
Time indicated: 3:15:20
